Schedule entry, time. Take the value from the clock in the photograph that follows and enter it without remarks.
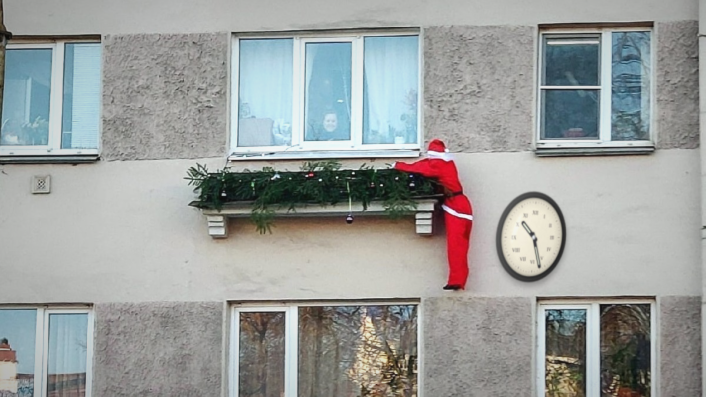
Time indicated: 10:27
